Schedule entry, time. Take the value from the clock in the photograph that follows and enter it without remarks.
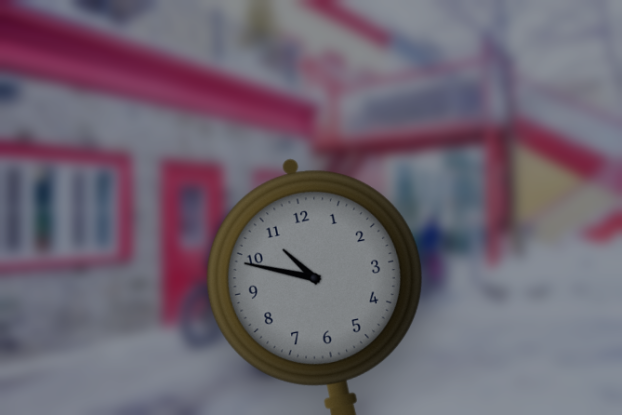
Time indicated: 10:49
